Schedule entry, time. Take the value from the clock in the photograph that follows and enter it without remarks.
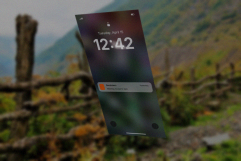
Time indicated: 12:42
